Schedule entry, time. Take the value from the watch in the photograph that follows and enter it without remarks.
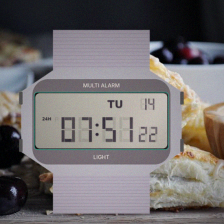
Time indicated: 7:51:22
